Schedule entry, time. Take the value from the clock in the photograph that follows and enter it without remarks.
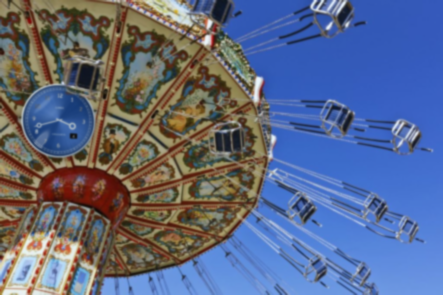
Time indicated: 3:42
